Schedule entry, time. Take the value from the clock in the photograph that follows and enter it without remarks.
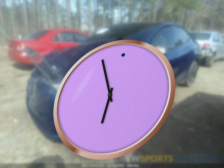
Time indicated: 5:55
